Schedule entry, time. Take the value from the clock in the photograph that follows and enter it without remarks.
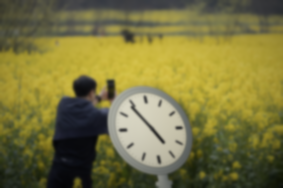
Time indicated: 4:54
